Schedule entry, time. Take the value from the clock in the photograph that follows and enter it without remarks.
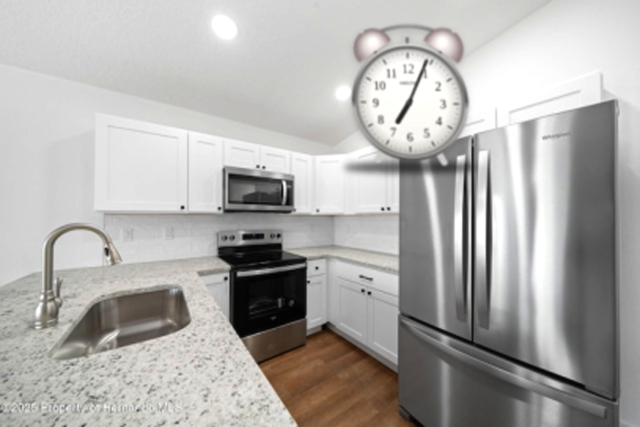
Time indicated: 7:04
